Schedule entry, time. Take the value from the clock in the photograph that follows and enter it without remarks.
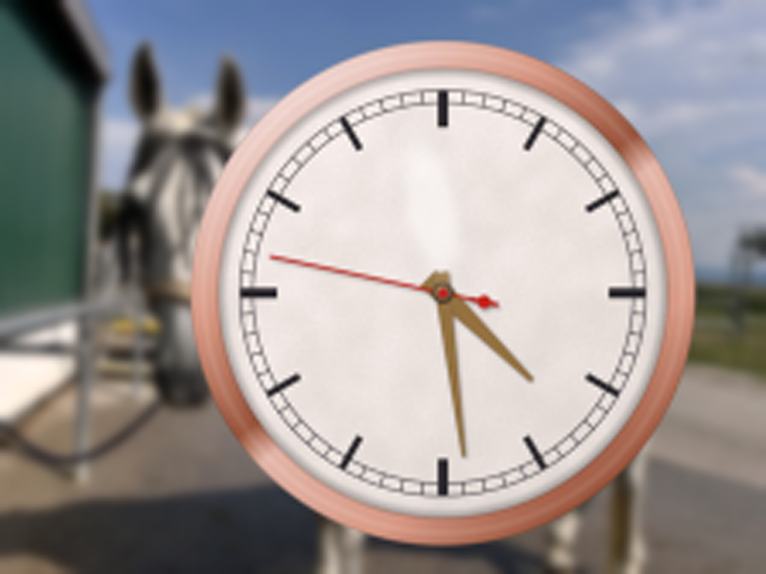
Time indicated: 4:28:47
